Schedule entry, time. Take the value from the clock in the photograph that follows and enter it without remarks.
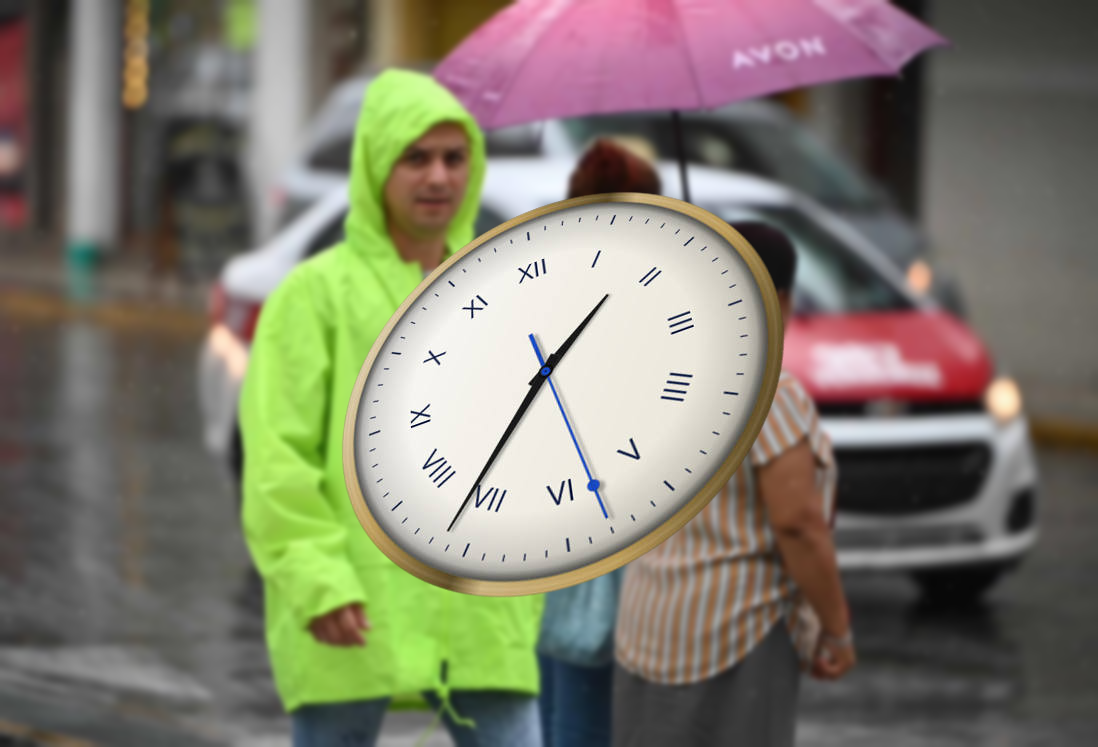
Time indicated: 1:36:28
